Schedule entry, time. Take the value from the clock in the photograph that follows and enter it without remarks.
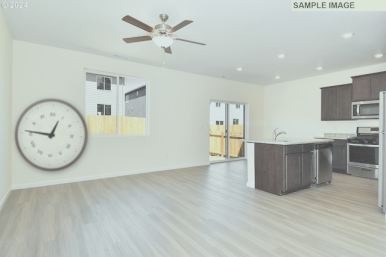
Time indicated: 12:46
